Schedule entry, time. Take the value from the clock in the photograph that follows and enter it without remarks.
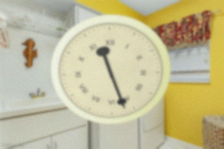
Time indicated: 11:27
